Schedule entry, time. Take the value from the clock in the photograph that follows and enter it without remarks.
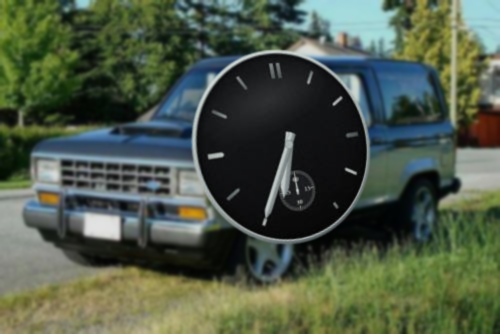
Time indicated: 6:35
